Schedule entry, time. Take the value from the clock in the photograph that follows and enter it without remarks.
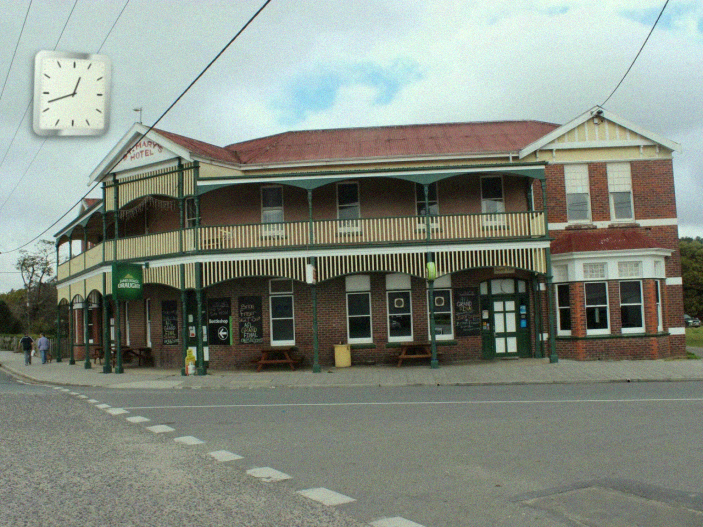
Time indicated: 12:42
